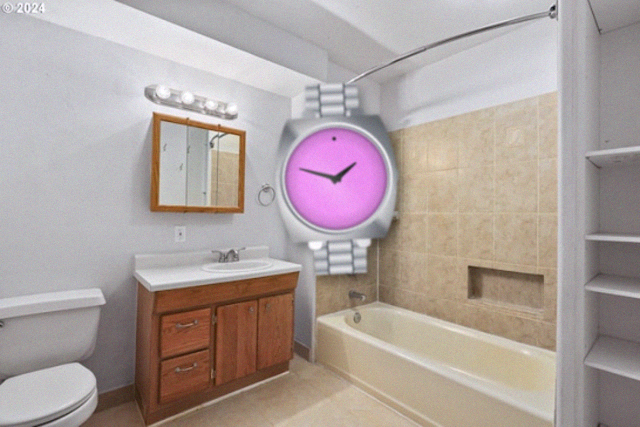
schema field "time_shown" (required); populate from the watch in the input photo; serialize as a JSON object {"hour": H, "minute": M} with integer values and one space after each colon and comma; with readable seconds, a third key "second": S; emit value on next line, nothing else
{"hour": 1, "minute": 48}
